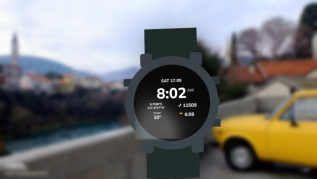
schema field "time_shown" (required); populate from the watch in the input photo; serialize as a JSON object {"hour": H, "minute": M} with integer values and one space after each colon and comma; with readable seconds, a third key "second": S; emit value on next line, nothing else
{"hour": 8, "minute": 2}
